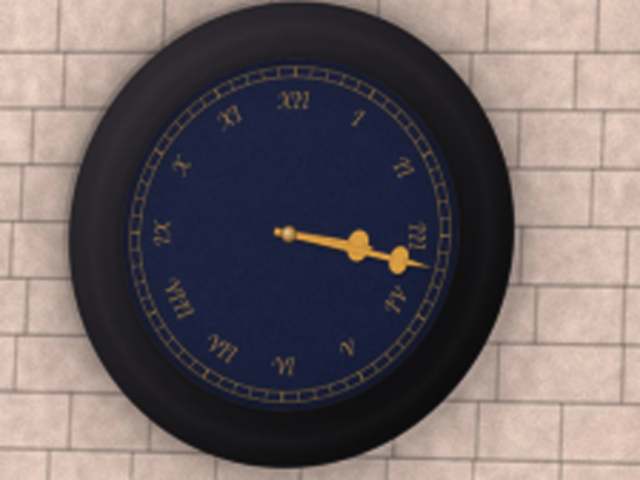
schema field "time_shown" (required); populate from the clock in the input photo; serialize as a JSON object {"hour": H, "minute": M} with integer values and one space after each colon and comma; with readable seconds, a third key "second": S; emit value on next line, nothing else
{"hour": 3, "minute": 17}
